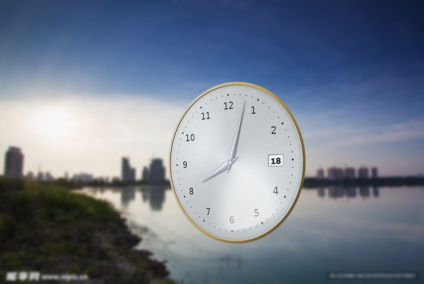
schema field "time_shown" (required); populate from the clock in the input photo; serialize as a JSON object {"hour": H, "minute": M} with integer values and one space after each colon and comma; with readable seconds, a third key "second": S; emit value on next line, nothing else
{"hour": 8, "minute": 3}
